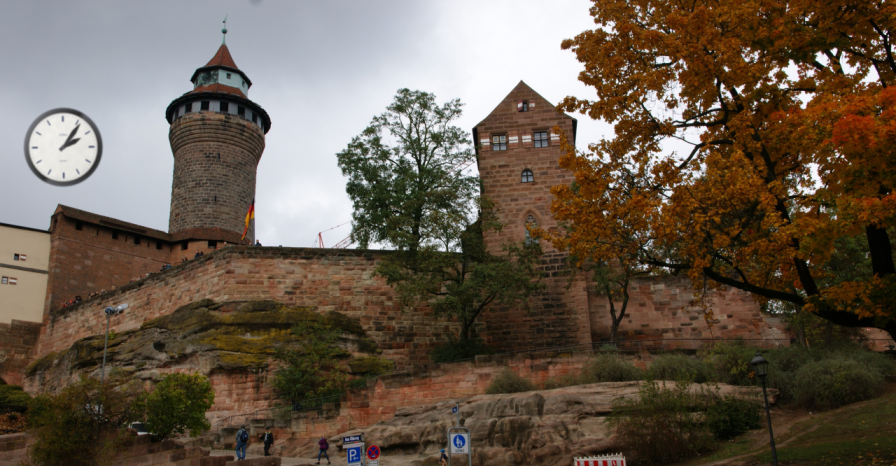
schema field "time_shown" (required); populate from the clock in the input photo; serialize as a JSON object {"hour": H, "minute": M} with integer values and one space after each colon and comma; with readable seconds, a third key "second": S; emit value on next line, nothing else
{"hour": 2, "minute": 6}
